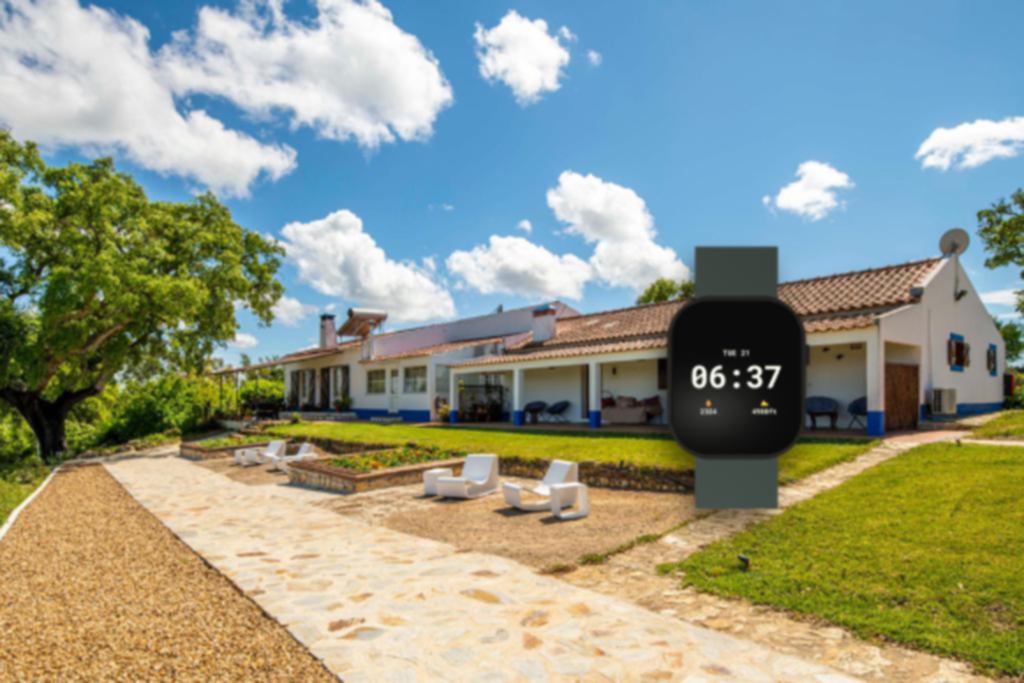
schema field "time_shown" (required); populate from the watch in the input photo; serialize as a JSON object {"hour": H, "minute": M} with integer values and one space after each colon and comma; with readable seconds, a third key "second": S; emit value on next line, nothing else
{"hour": 6, "minute": 37}
